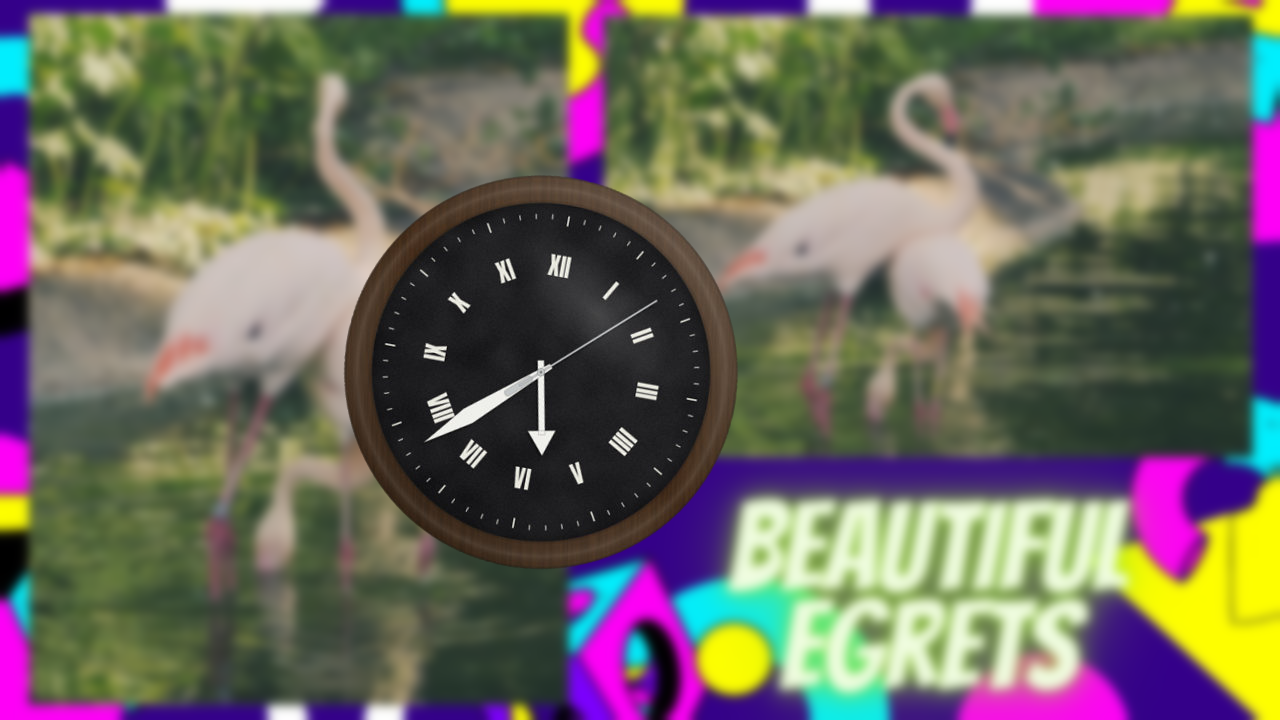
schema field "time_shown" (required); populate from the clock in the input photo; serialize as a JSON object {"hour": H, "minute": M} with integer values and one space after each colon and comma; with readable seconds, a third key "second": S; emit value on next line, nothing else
{"hour": 5, "minute": 38, "second": 8}
